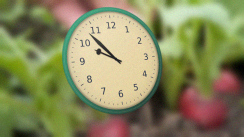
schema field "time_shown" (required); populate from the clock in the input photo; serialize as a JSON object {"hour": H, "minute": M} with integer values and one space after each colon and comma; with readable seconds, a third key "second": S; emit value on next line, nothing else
{"hour": 9, "minute": 53}
